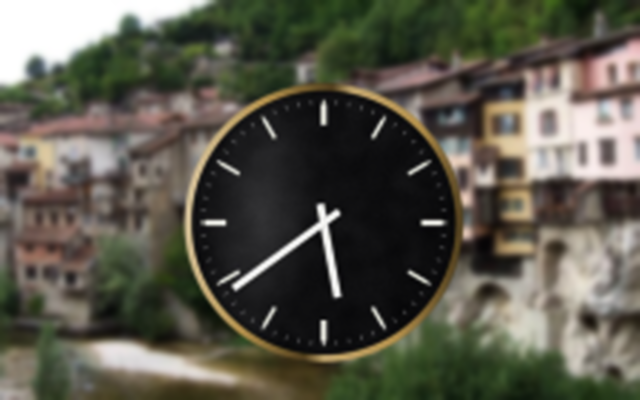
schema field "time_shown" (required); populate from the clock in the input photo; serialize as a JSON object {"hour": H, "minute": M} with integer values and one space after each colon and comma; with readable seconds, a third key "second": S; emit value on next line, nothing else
{"hour": 5, "minute": 39}
